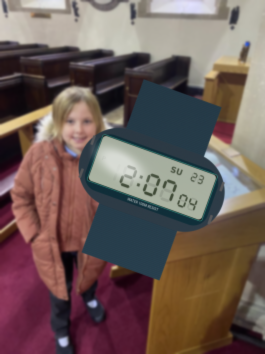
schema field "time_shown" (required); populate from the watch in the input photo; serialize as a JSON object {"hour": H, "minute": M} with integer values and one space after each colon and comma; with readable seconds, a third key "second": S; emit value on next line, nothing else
{"hour": 2, "minute": 7, "second": 4}
